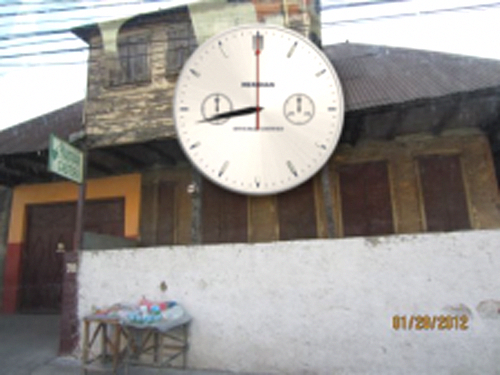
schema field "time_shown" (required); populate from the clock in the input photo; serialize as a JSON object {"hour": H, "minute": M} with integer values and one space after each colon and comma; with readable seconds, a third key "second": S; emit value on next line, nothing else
{"hour": 8, "minute": 43}
